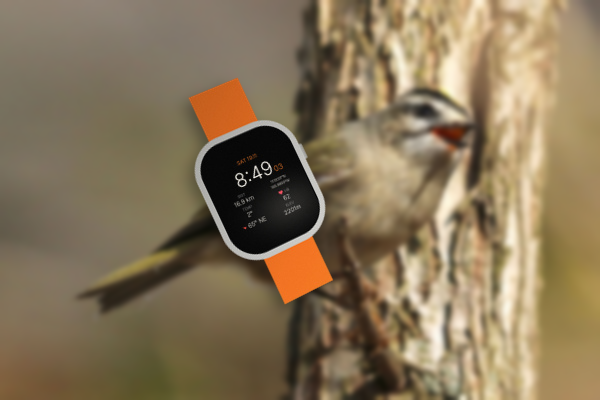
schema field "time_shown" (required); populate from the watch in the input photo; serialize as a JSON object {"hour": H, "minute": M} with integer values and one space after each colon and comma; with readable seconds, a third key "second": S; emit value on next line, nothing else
{"hour": 8, "minute": 49, "second": 3}
